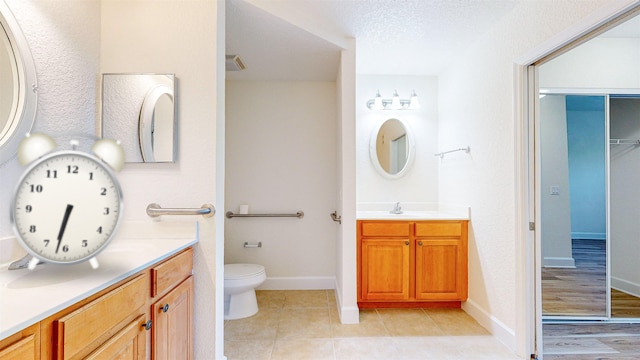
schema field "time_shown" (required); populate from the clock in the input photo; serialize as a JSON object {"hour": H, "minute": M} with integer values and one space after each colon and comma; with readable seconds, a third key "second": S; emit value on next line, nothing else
{"hour": 6, "minute": 32}
